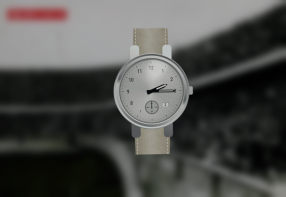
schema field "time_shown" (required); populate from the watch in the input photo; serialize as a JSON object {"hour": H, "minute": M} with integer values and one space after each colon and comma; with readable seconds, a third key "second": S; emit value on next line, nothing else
{"hour": 2, "minute": 15}
